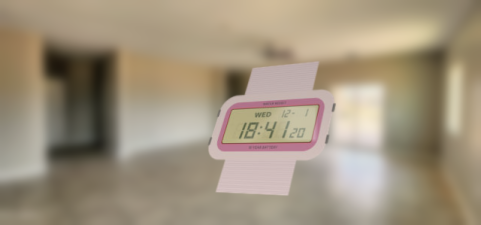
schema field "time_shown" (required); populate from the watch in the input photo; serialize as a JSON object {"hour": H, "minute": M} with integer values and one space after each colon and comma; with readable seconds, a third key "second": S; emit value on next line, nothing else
{"hour": 18, "minute": 41, "second": 20}
